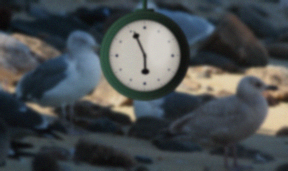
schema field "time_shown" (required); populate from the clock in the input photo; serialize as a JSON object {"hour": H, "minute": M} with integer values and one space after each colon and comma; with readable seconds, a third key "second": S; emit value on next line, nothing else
{"hour": 5, "minute": 56}
